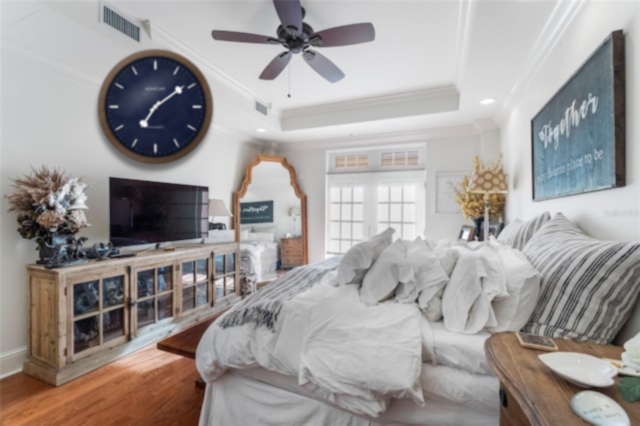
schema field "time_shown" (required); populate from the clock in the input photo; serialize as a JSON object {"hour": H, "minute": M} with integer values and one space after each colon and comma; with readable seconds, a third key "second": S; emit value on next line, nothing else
{"hour": 7, "minute": 9}
